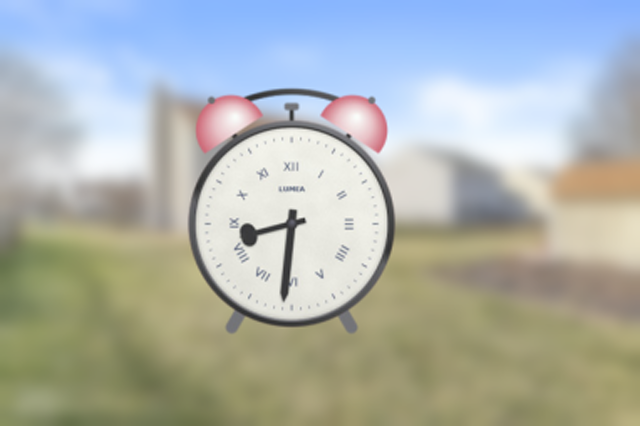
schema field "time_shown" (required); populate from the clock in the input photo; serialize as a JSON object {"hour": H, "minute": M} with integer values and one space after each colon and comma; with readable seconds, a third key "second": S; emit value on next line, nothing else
{"hour": 8, "minute": 31}
